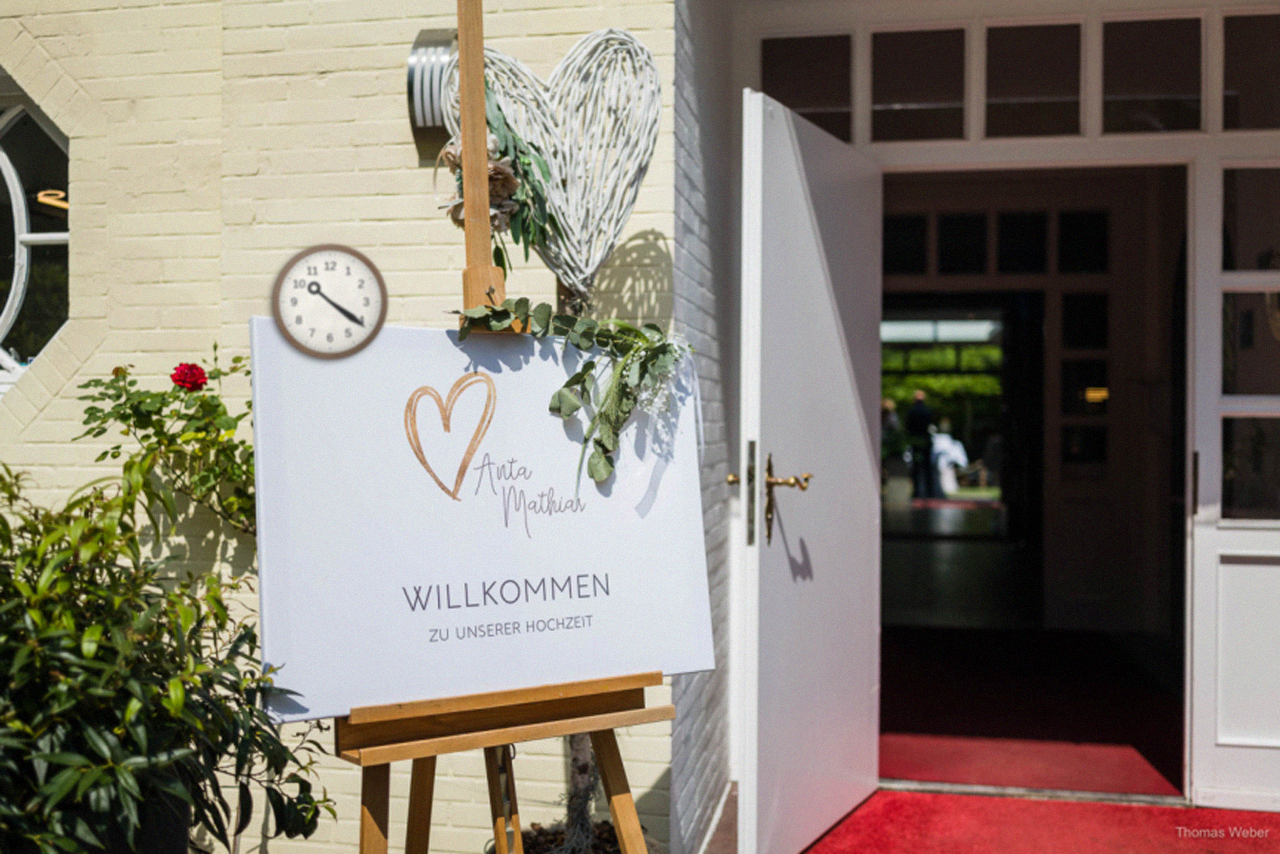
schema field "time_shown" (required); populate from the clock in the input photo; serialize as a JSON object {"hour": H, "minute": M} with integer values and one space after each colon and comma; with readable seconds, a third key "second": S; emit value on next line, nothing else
{"hour": 10, "minute": 21}
